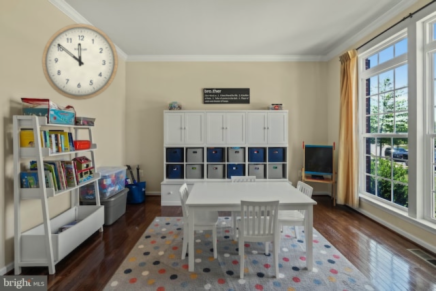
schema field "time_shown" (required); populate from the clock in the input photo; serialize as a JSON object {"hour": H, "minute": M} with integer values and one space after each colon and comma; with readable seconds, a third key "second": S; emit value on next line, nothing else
{"hour": 11, "minute": 51}
